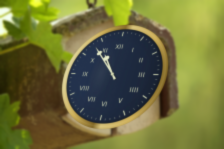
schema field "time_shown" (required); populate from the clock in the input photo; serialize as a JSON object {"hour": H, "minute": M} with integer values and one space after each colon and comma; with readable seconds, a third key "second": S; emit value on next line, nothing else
{"hour": 10, "minute": 53}
